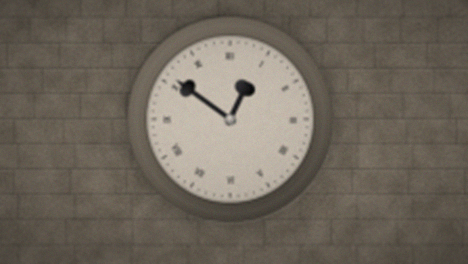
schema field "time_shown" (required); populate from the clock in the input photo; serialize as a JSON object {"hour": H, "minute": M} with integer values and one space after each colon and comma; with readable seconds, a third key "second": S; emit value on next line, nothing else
{"hour": 12, "minute": 51}
